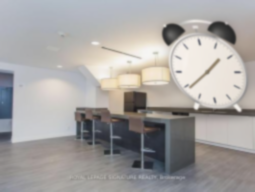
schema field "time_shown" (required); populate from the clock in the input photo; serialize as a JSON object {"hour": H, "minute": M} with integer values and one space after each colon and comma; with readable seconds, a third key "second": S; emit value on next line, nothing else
{"hour": 1, "minute": 39}
